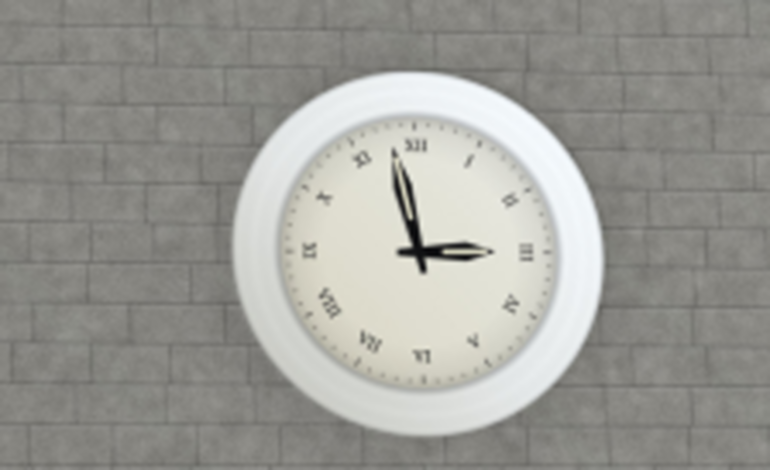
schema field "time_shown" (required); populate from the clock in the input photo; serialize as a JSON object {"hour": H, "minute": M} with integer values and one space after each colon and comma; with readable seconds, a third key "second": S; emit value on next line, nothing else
{"hour": 2, "minute": 58}
